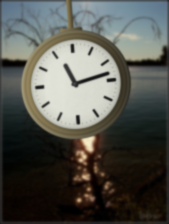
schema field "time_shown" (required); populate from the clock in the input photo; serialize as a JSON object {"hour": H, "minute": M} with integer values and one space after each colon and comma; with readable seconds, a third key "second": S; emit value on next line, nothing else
{"hour": 11, "minute": 13}
